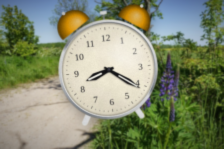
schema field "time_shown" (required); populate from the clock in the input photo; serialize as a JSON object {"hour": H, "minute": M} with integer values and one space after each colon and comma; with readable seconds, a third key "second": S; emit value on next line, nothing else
{"hour": 8, "minute": 21}
